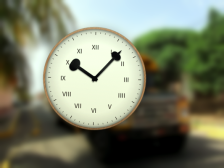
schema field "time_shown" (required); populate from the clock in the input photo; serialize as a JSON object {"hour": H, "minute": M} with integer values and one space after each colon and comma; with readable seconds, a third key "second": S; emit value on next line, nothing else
{"hour": 10, "minute": 7}
